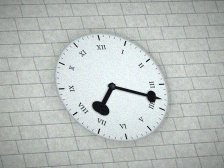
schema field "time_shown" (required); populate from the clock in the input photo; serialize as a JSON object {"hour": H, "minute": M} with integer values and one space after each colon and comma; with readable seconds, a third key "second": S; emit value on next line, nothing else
{"hour": 7, "minute": 18}
